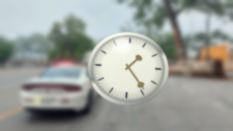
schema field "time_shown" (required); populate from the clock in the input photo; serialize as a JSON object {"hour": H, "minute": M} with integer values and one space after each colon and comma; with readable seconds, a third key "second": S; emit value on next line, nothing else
{"hour": 1, "minute": 24}
